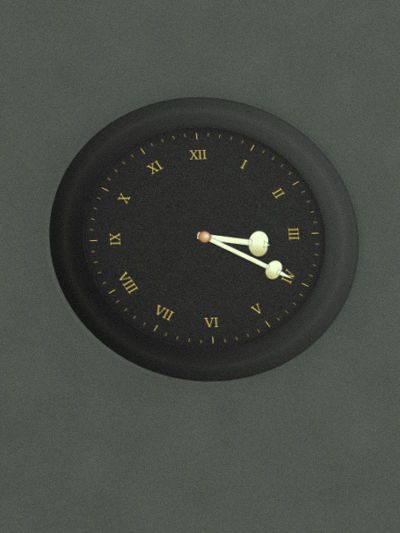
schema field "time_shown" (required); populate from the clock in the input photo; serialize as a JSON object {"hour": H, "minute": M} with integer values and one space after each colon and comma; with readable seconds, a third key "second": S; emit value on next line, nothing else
{"hour": 3, "minute": 20}
